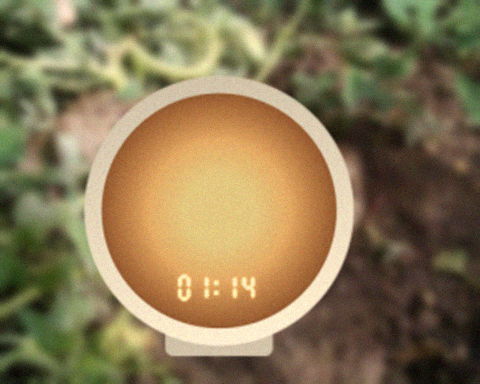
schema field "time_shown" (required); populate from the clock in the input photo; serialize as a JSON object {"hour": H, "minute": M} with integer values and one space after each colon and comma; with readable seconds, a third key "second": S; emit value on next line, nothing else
{"hour": 1, "minute": 14}
